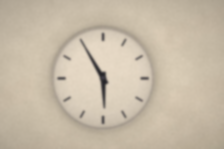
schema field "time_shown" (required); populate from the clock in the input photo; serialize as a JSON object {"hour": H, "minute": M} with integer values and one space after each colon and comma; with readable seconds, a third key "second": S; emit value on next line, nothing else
{"hour": 5, "minute": 55}
